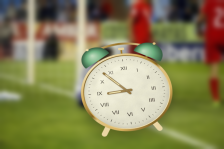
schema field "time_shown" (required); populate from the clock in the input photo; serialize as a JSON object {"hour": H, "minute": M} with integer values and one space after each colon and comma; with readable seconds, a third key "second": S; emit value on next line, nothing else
{"hour": 8, "minute": 53}
